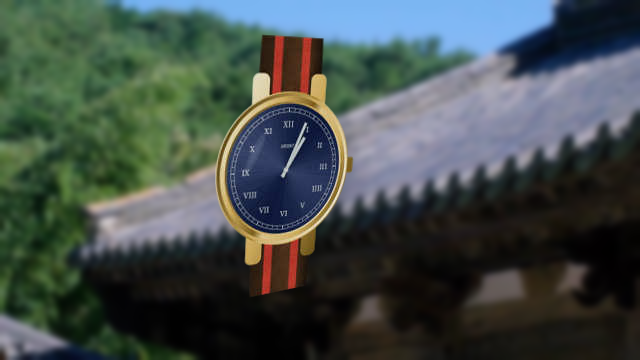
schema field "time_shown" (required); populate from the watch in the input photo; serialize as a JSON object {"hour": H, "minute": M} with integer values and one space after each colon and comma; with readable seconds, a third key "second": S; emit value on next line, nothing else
{"hour": 1, "minute": 4}
